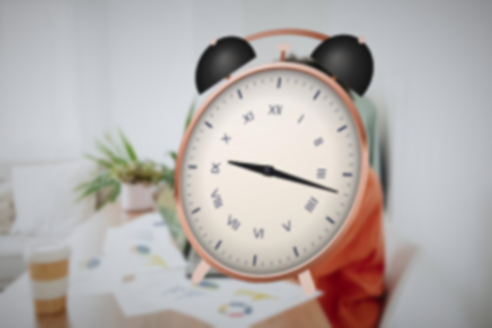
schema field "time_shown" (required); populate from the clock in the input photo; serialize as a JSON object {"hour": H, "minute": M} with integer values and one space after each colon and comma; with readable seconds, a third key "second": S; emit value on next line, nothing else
{"hour": 9, "minute": 17}
